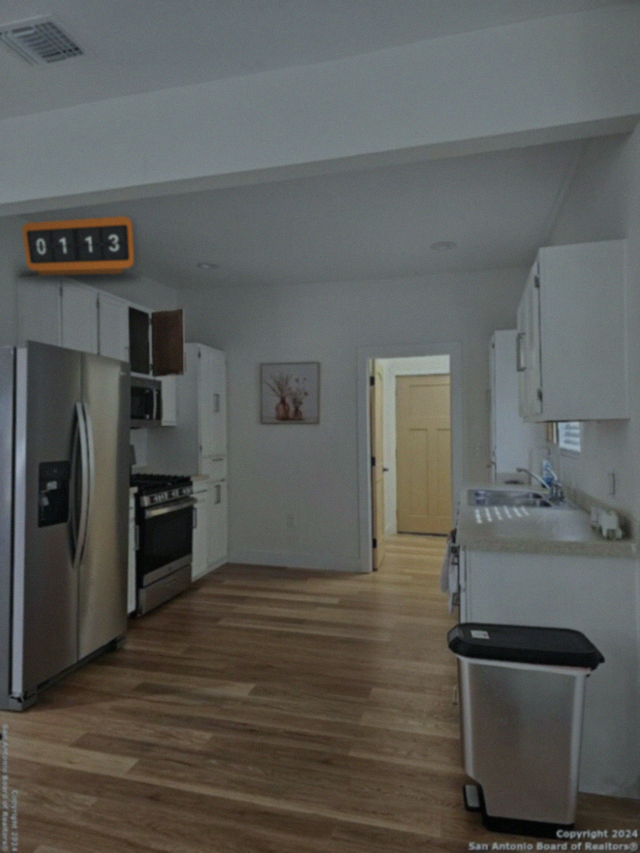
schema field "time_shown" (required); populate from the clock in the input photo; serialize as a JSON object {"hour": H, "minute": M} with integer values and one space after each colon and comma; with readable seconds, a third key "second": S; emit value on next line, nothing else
{"hour": 1, "minute": 13}
